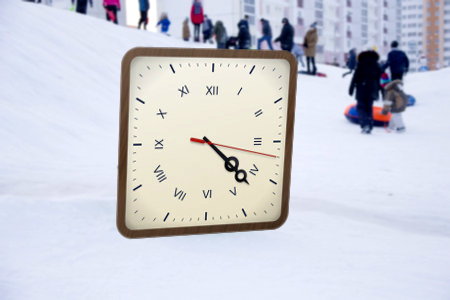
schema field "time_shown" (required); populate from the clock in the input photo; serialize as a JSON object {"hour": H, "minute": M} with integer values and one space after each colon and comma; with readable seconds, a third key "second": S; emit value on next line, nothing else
{"hour": 4, "minute": 22, "second": 17}
